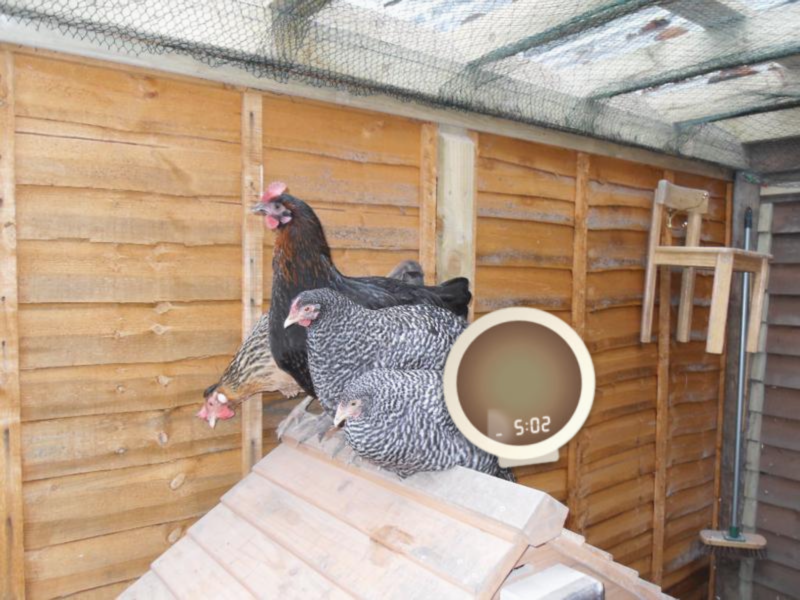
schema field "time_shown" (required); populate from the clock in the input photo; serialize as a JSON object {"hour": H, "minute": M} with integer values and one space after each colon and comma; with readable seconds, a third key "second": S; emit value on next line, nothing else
{"hour": 5, "minute": 2}
